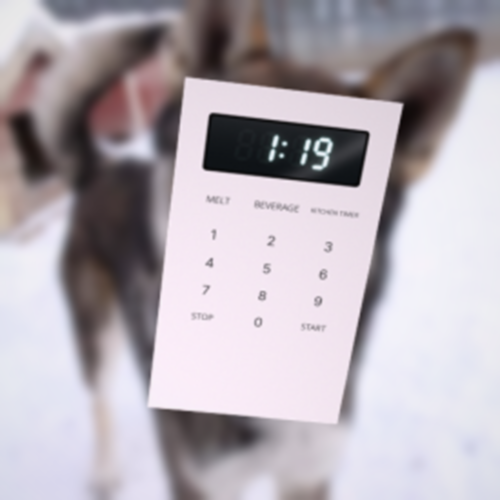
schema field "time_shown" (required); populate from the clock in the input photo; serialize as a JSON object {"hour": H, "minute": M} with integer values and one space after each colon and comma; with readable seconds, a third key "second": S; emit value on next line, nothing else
{"hour": 1, "minute": 19}
